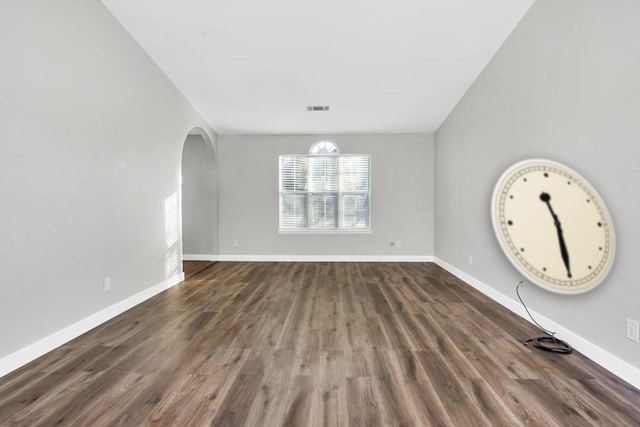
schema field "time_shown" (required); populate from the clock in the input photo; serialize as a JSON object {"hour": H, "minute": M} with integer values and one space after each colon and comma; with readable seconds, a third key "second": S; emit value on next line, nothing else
{"hour": 11, "minute": 30}
